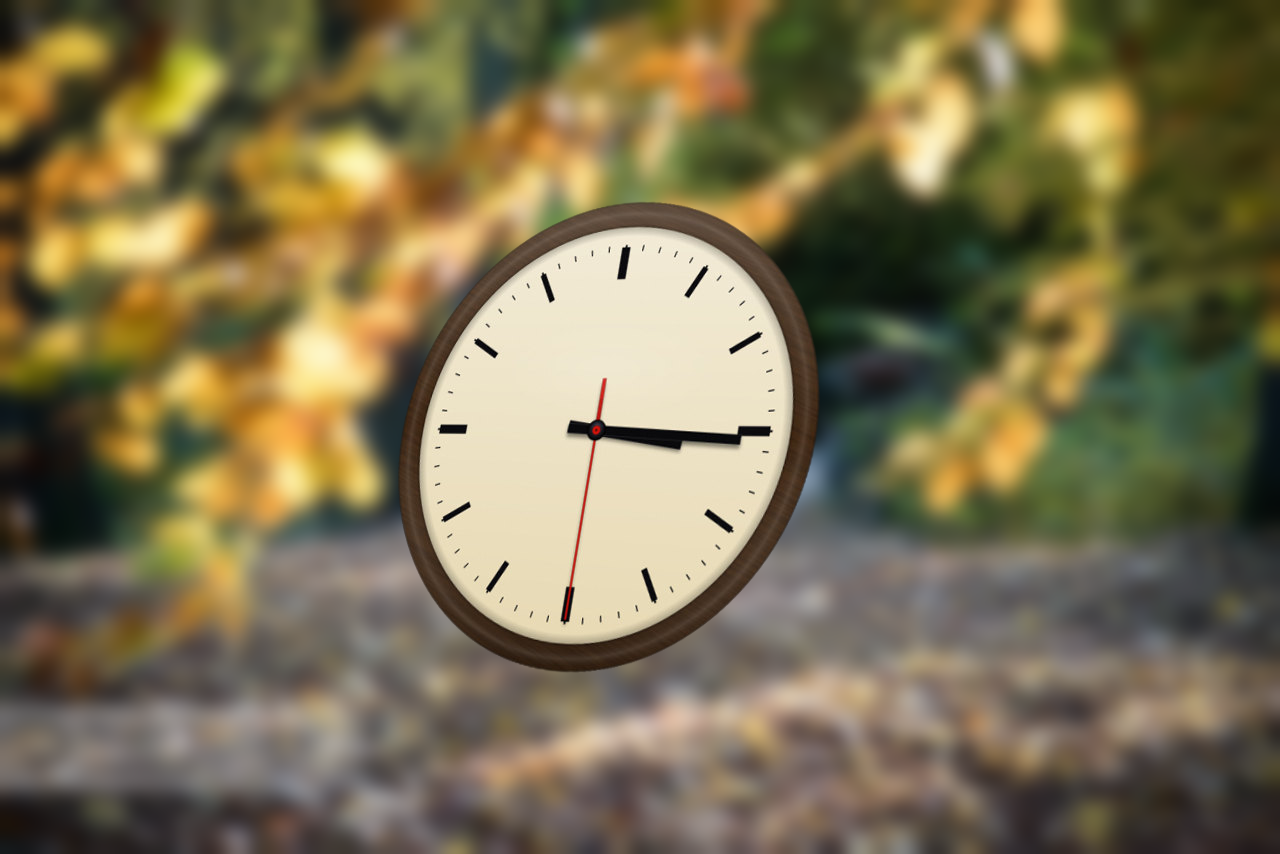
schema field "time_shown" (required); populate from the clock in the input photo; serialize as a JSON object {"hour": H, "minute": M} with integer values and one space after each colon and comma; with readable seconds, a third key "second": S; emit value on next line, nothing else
{"hour": 3, "minute": 15, "second": 30}
